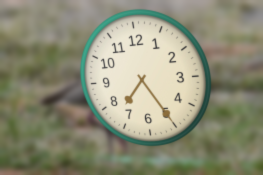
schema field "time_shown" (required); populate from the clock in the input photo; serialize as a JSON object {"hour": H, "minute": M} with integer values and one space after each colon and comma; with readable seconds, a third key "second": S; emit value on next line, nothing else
{"hour": 7, "minute": 25}
